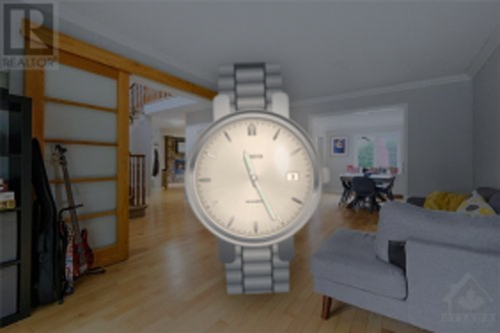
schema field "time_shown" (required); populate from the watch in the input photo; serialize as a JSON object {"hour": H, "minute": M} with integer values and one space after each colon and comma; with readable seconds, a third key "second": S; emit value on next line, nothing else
{"hour": 11, "minute": 26}
